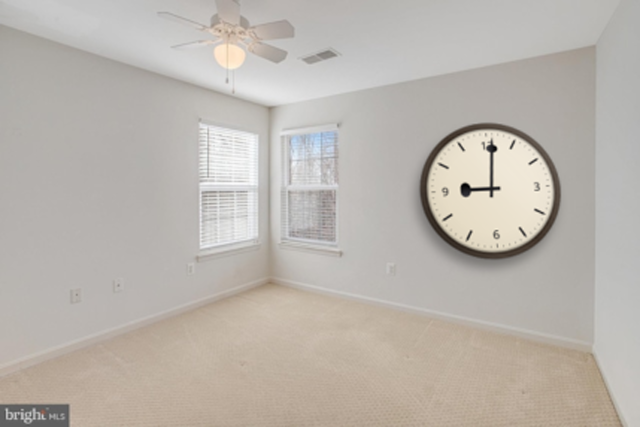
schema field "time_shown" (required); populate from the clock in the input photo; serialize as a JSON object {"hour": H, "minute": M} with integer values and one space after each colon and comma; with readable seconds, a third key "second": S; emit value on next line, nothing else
{"hour": 9, "minute": 1}
